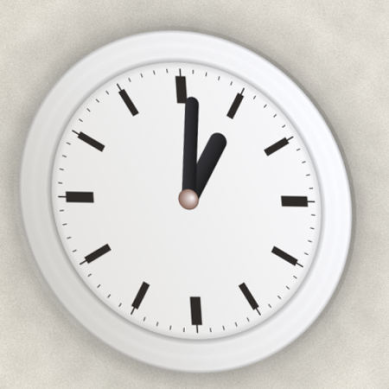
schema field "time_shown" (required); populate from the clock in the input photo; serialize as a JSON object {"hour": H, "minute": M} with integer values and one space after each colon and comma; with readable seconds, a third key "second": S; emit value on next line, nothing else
{"hour": 1, "minute": 1}
